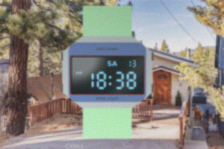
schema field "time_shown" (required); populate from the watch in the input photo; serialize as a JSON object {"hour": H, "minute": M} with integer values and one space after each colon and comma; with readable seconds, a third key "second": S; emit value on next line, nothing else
{"hour": 18, "minute": 38}
